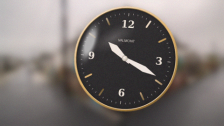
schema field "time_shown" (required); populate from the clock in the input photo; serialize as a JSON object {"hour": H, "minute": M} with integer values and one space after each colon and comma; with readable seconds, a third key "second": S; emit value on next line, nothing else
{"hour": 10, "minute": 19}
